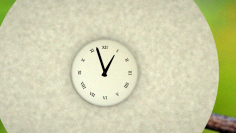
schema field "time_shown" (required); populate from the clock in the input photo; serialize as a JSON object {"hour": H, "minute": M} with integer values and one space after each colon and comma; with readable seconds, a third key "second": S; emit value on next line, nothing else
{"hour": 12, "minute": 57}
